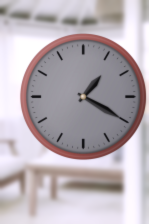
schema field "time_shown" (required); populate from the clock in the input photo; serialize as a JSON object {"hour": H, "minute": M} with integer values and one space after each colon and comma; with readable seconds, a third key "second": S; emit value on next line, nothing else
{"hour": 1, "minute": 20}
